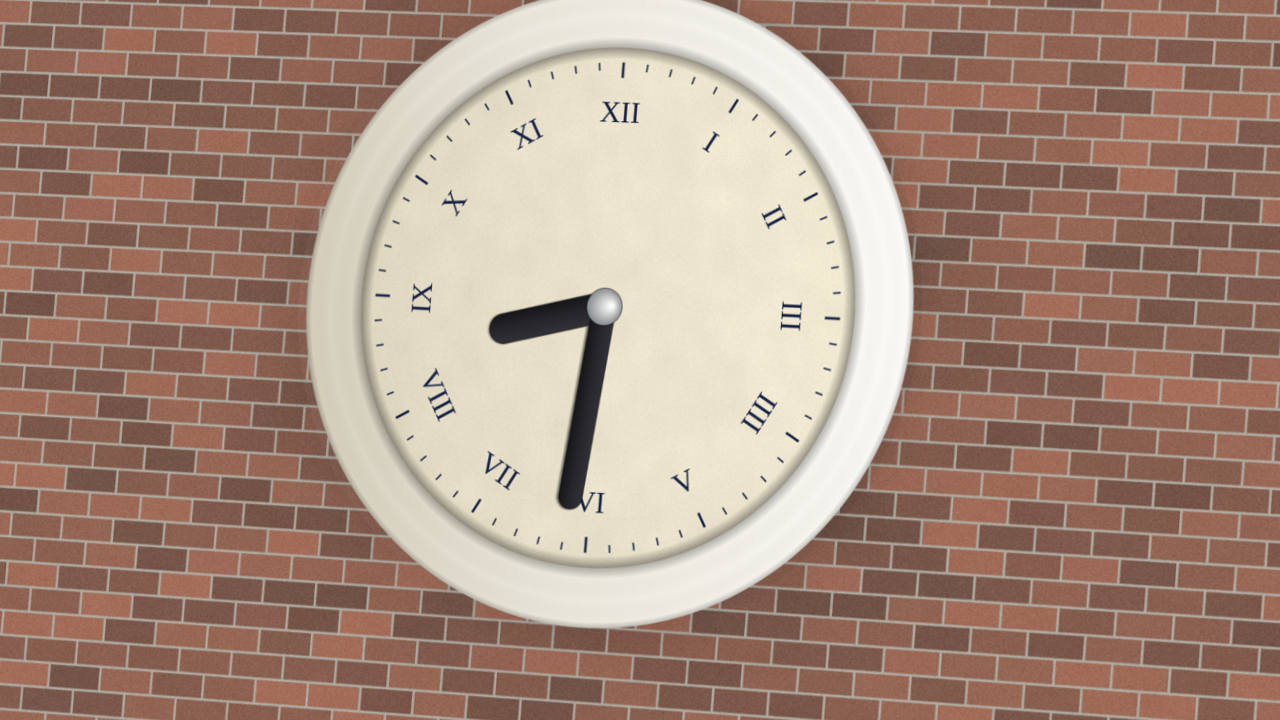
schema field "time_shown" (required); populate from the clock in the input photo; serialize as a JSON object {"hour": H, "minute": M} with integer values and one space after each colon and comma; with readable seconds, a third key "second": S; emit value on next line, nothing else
{"hour": 8, "minute": 31}
